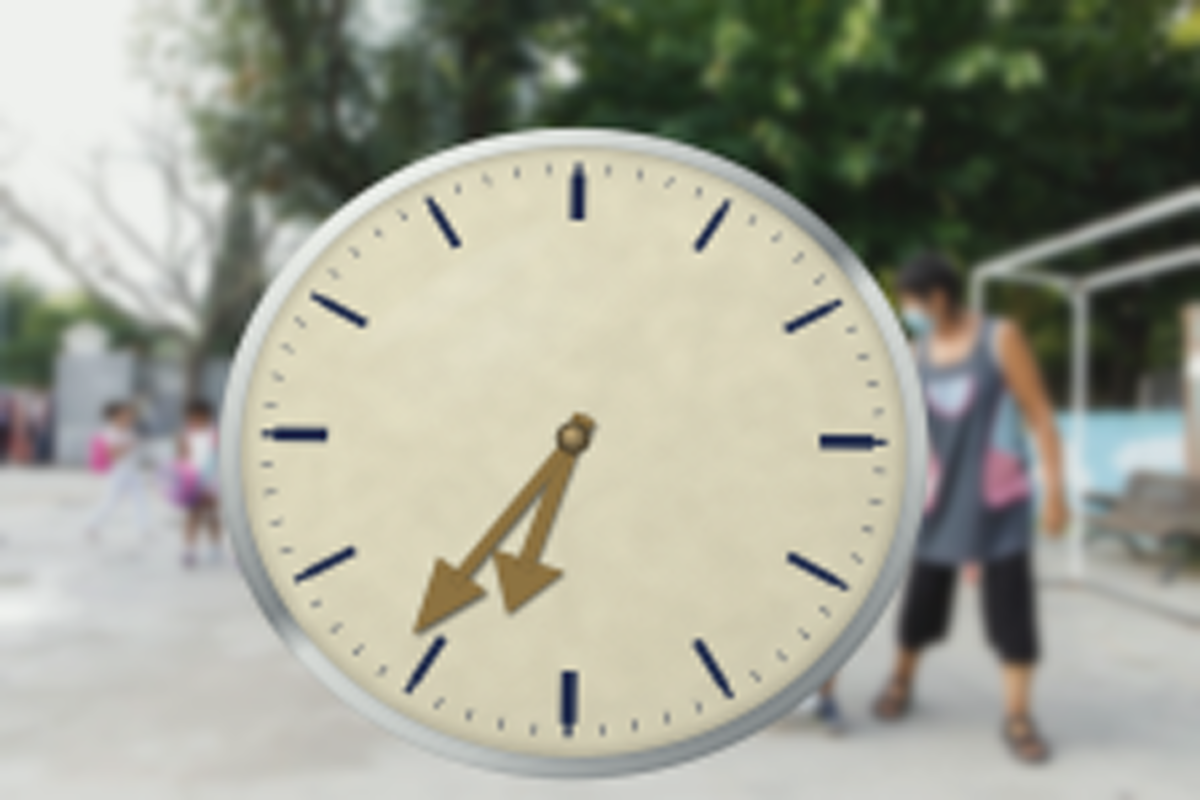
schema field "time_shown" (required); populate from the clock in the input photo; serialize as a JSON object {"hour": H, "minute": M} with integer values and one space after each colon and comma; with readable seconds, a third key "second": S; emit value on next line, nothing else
{"hour": 6, "minute": 36}
